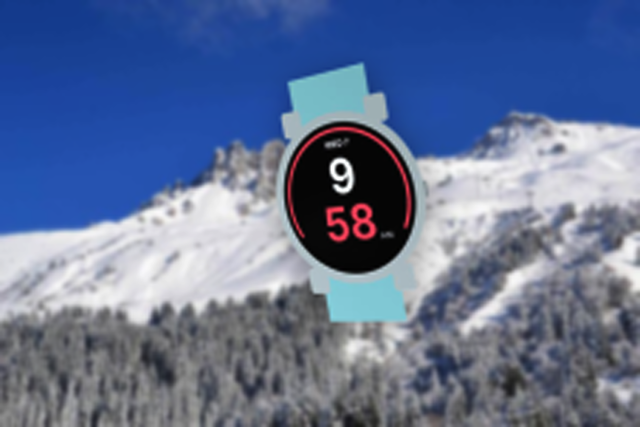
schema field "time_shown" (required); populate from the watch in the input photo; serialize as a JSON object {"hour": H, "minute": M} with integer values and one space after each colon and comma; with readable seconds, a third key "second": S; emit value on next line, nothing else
{"hour": 9, "minute": 58}
